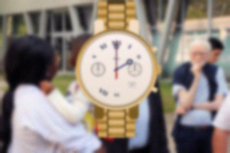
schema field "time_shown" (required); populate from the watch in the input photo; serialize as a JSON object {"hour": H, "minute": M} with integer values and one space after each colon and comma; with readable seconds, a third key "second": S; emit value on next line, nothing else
{"hour": 2, "minute": 0}
